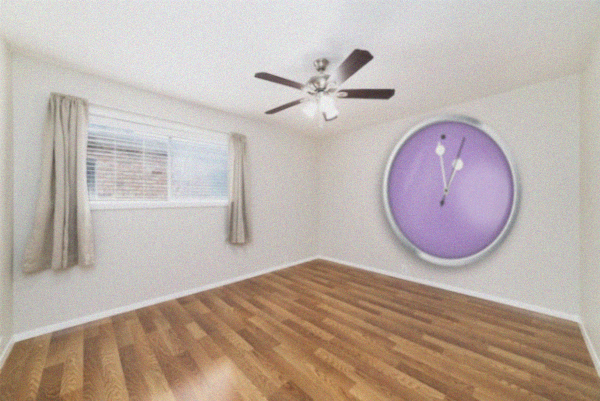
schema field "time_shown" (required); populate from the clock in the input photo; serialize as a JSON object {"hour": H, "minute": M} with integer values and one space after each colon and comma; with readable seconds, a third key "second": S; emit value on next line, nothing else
{"hour": 12, "minute": 59, "second": 4}
